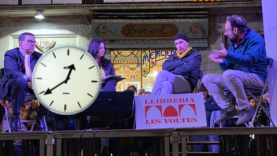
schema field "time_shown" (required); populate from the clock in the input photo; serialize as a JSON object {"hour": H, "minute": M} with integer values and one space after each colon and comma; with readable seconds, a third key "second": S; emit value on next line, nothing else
{"hour": 12, "minute": 39}
